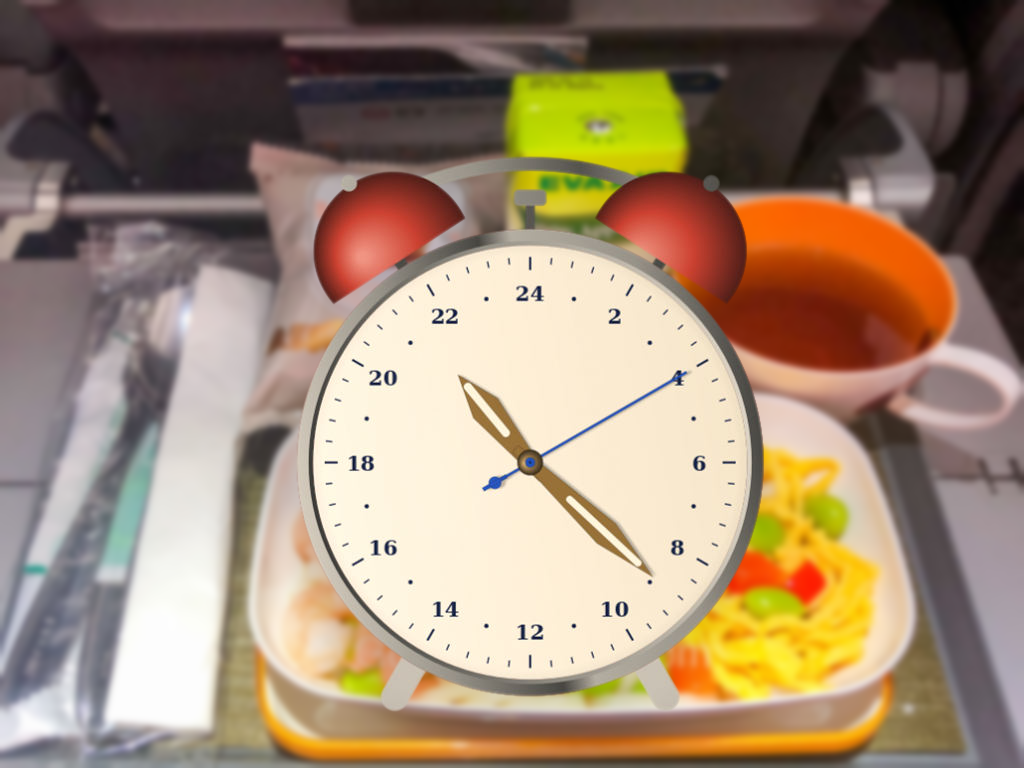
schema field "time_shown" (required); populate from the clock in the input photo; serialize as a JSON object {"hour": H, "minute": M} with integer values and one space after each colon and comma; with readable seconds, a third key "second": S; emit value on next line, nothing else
{"hour": 21, "minute": 22, "second": 10}
